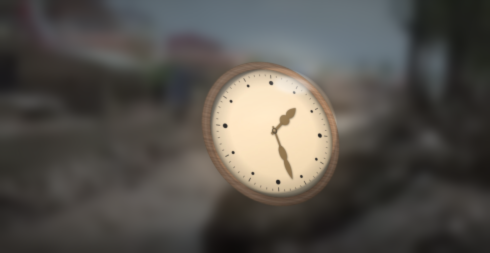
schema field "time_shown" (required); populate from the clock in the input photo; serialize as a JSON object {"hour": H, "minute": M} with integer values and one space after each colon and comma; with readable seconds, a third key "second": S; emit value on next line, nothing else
{"hour": 1, "minute": 27}
